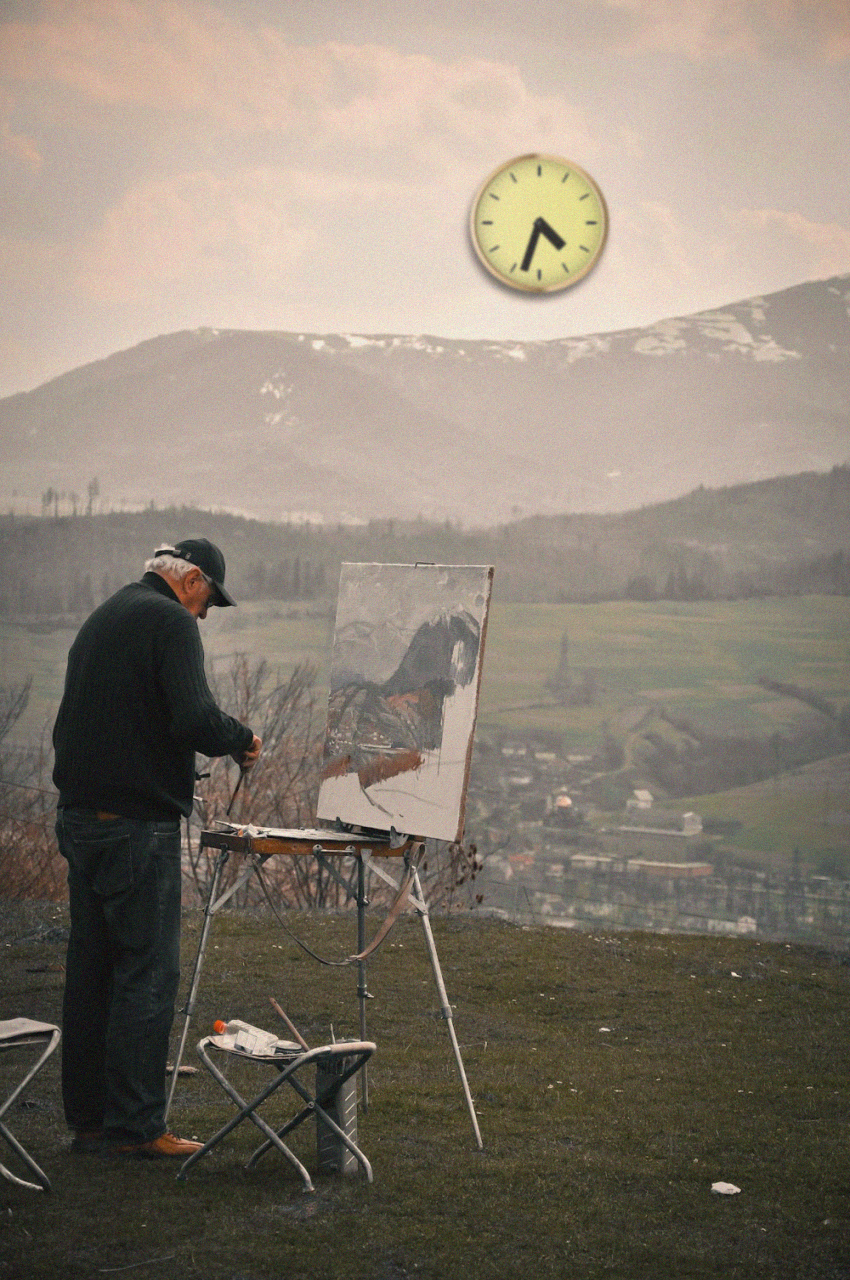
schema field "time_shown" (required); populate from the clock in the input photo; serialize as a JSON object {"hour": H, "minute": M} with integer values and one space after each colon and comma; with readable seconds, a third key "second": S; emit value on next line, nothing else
{"hour": 4, "minute": 33}
